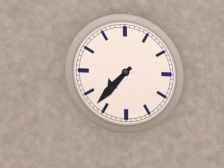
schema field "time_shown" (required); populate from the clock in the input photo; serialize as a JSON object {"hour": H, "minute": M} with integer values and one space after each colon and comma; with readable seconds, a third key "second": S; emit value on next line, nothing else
{"hour": 7, "minute": 37}
